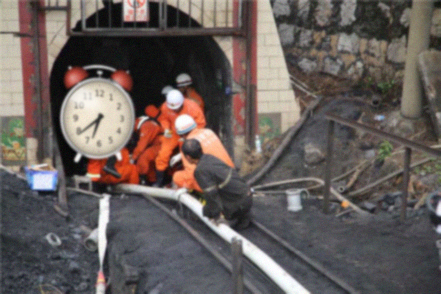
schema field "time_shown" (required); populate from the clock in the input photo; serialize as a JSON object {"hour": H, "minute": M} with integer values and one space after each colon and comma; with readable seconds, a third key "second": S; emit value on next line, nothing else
{"hour": 6, "minute": 39}
